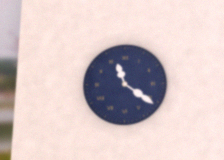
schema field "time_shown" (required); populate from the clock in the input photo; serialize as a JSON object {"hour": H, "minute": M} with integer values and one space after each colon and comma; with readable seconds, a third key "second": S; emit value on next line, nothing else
{"hour": 11, "minute": 21}
